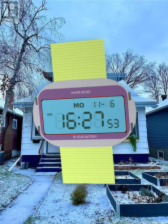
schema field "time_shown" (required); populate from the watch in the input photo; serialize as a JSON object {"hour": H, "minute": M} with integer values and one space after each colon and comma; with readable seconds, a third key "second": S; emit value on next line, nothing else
{"hour": 16, "minute": 27}
